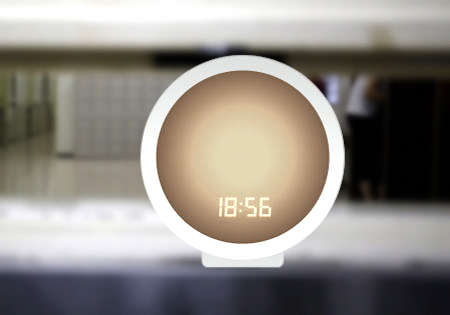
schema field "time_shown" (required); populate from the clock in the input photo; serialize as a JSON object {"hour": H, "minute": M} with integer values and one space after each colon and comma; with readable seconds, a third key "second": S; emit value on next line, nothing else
{"hour": 18, "minute": 56}
